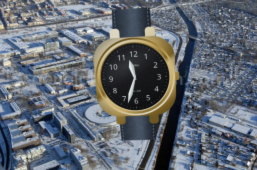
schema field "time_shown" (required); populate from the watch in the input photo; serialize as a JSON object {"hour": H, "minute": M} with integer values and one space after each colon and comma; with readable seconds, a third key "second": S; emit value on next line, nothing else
{"hour": 11, "minute": 33}
